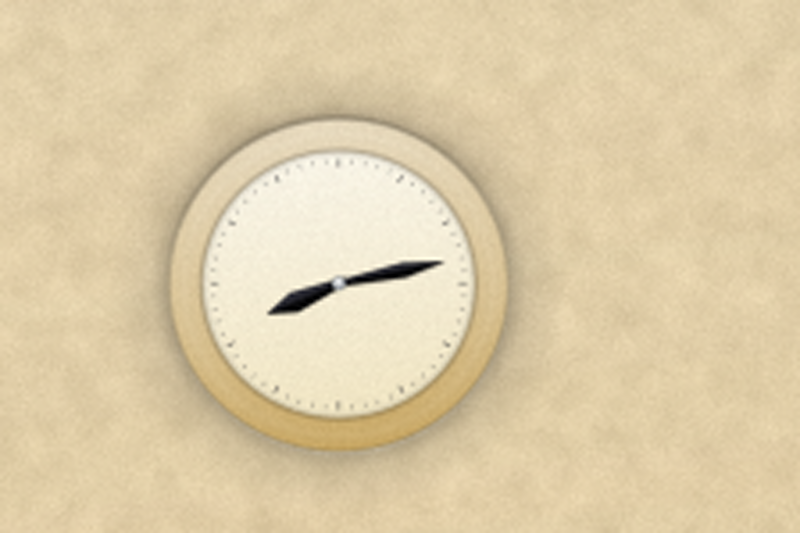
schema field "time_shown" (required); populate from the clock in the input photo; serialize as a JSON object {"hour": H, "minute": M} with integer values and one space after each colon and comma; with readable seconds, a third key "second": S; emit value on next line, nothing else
{"hour": 8, "minute": 13}
